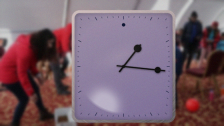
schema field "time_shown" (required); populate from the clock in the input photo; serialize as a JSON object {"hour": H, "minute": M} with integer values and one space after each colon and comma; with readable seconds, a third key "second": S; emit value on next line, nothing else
{"hour": 1, "minute": 16}
